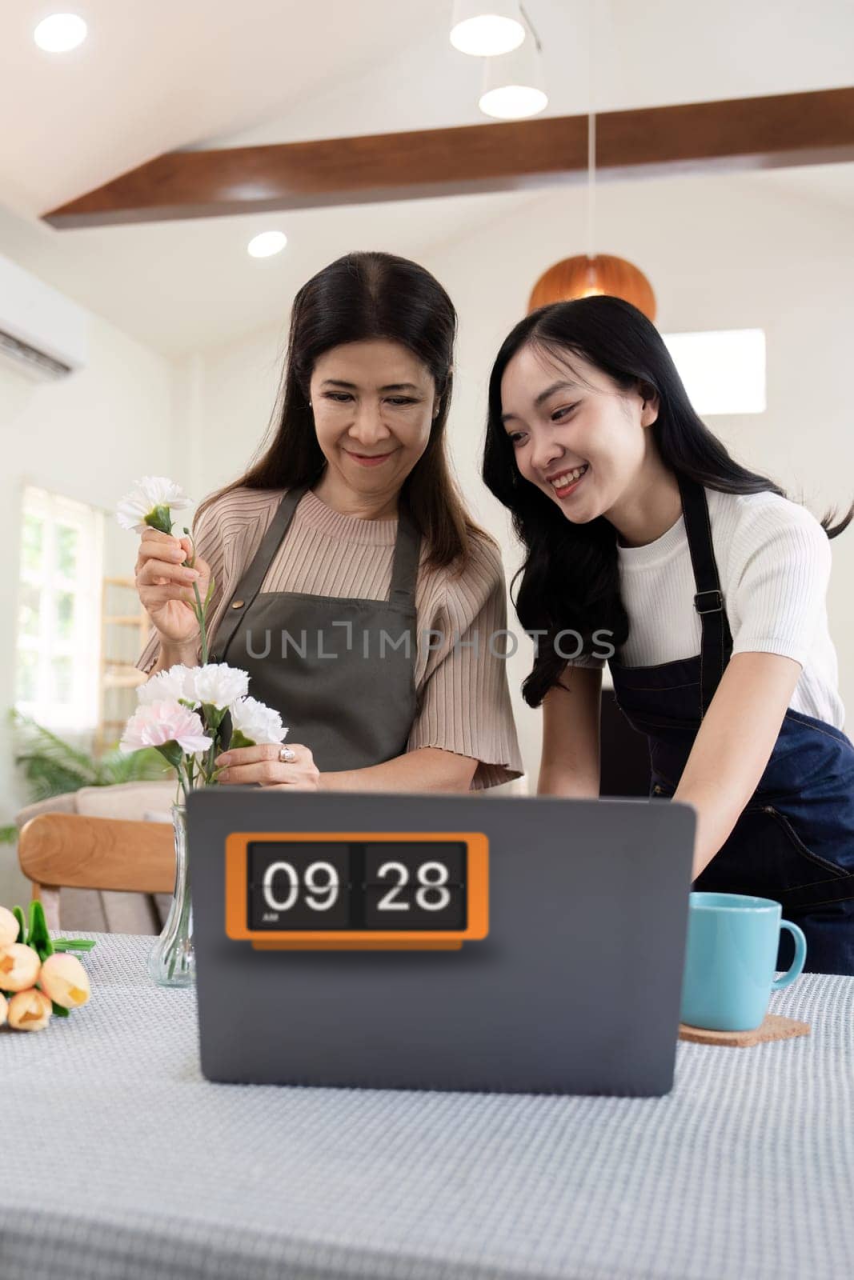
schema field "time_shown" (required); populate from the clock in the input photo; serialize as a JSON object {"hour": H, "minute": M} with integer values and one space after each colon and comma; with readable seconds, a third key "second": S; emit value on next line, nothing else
{"hour": 9, "minute": 28}
